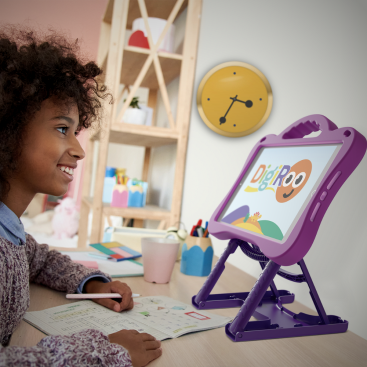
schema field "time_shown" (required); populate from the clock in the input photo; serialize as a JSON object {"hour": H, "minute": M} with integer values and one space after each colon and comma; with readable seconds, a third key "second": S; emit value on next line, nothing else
{"hour": 3, "minute": 35}
